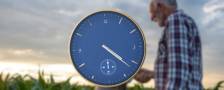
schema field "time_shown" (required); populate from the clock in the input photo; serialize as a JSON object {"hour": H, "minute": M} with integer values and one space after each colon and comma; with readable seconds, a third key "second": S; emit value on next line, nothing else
{"hour": 4, "minute": 22}
